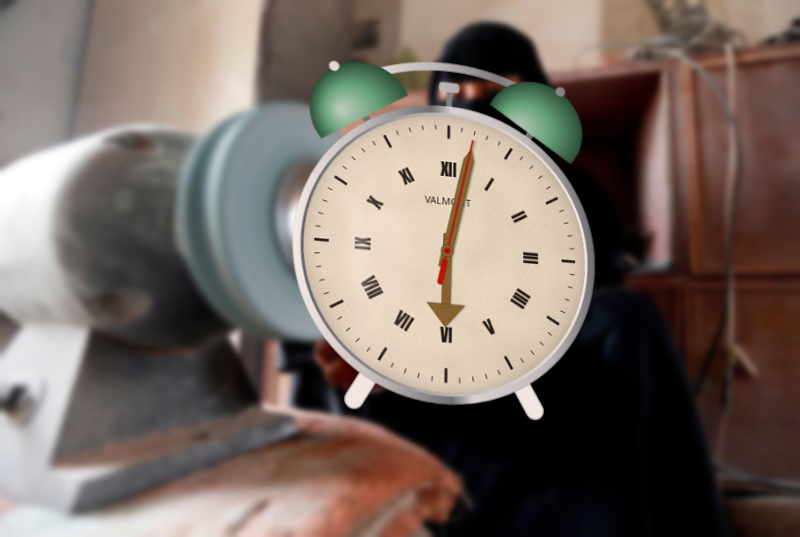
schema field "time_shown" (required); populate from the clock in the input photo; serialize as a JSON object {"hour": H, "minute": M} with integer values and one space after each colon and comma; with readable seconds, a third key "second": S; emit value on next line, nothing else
{"hour": 6, "minute": 2, "second": 2}
